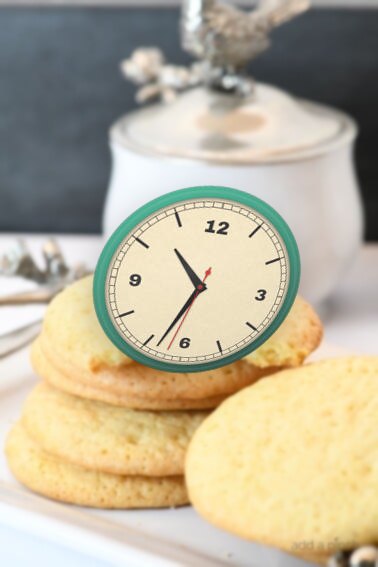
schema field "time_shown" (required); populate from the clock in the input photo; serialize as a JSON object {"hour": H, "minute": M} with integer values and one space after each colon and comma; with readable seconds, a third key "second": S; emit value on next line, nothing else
{"hour": 10, "minute": 33, "second": 32}
